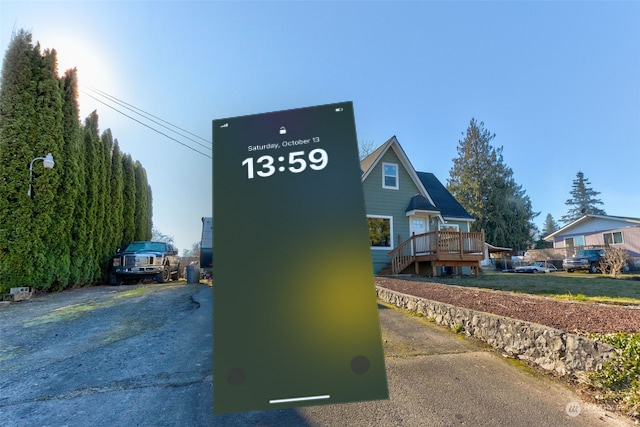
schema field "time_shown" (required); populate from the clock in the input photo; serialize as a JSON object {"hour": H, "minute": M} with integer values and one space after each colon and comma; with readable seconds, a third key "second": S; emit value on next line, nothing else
{"hour": 13, "minute": 59}
